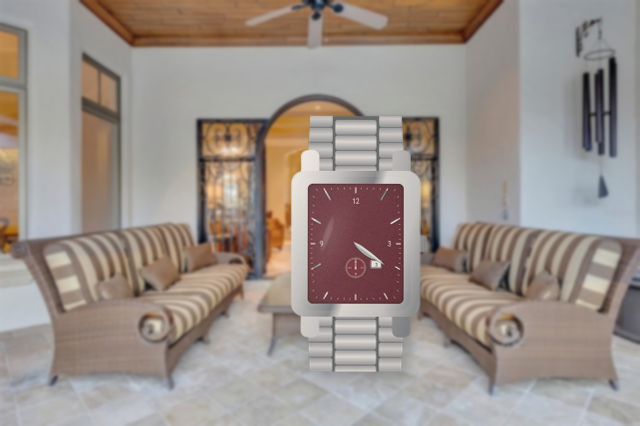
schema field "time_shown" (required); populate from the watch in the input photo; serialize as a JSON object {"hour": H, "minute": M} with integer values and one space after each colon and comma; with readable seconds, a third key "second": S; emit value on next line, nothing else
{"hour": 4, "minute": 21}
